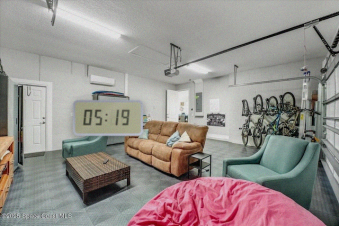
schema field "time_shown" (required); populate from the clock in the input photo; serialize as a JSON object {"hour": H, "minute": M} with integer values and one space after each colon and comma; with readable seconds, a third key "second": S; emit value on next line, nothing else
{"hour": 5, "minute": 19}
